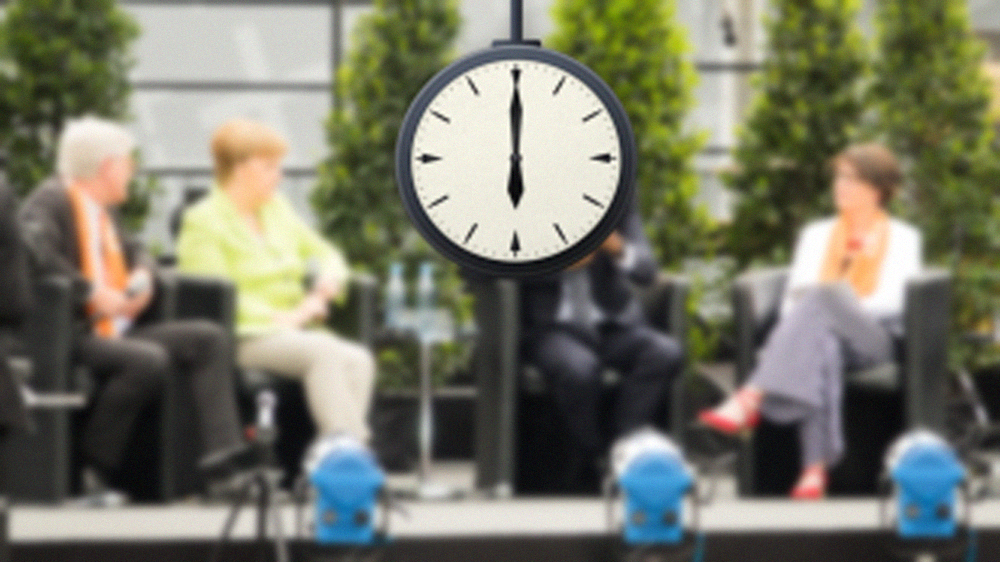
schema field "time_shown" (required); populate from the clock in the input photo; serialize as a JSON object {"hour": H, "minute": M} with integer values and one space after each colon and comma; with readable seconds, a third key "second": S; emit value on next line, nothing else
{"hour": 6, "minute": 0}
